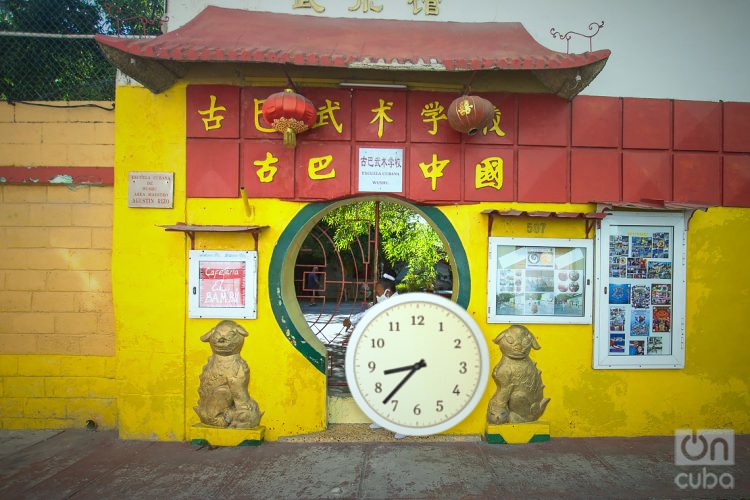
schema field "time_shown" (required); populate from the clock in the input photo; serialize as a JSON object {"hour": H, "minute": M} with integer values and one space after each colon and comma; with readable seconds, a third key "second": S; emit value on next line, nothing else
{"hour": 8, "minute": 37}
